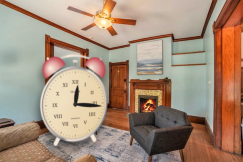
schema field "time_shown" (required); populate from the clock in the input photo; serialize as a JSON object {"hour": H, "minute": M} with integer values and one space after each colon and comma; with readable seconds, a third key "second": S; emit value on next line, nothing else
{"hour": 12, "minute": 16}
